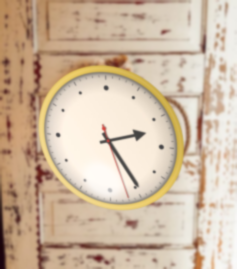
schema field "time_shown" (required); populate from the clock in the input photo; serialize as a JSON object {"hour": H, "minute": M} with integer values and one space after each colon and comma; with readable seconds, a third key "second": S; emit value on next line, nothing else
{"hour": 2, "minute": 24, "second": 27}
